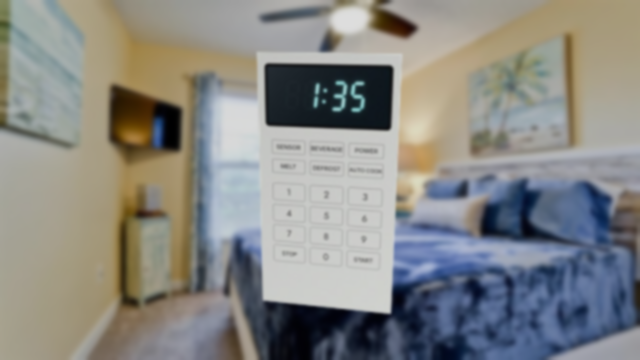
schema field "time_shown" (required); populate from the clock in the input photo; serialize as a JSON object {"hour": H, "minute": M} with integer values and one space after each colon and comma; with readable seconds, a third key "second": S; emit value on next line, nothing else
{"hour": 1, "minute": 35}
